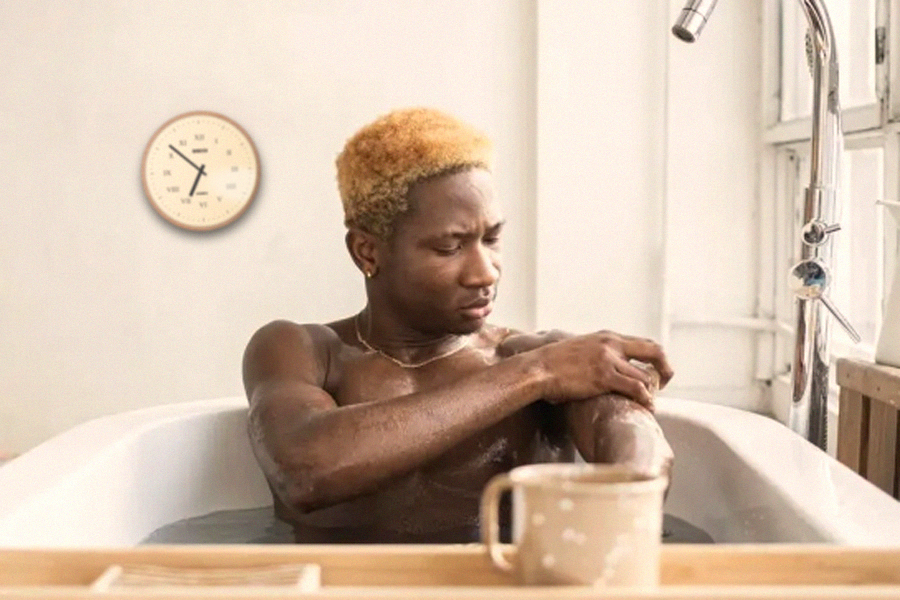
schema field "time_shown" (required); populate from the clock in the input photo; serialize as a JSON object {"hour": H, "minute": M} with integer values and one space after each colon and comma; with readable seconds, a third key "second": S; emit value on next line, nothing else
{"hour": 6, "minute": 52}
